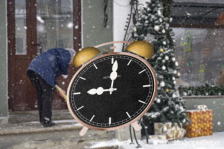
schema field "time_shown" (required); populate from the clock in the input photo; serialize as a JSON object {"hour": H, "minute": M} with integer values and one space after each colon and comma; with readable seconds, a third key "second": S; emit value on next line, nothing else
{"hour": 9, "minute": 1}
